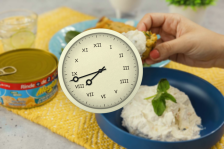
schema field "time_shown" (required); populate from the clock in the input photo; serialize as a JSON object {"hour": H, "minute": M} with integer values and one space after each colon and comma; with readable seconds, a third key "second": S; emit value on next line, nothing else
{"hour": 7, "minute": 43}
